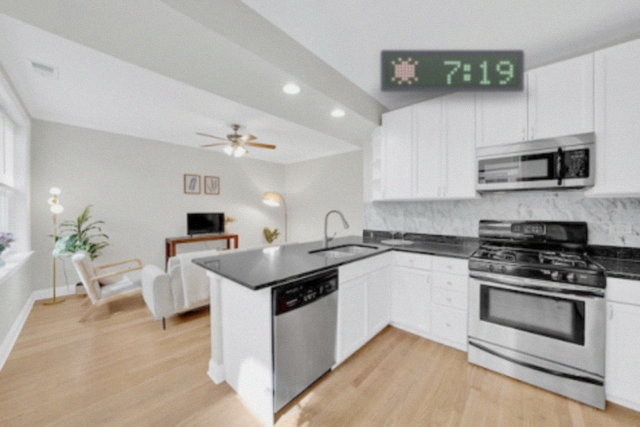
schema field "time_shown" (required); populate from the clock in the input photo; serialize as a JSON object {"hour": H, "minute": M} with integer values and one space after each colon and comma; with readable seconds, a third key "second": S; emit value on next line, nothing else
{"hour": 7, "minute": 19}
